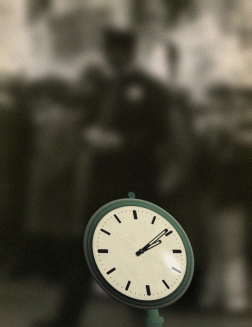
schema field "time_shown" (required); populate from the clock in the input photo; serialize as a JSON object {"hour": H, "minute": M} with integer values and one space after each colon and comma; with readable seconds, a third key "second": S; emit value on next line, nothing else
{"hour": 2, "minute": 9}
